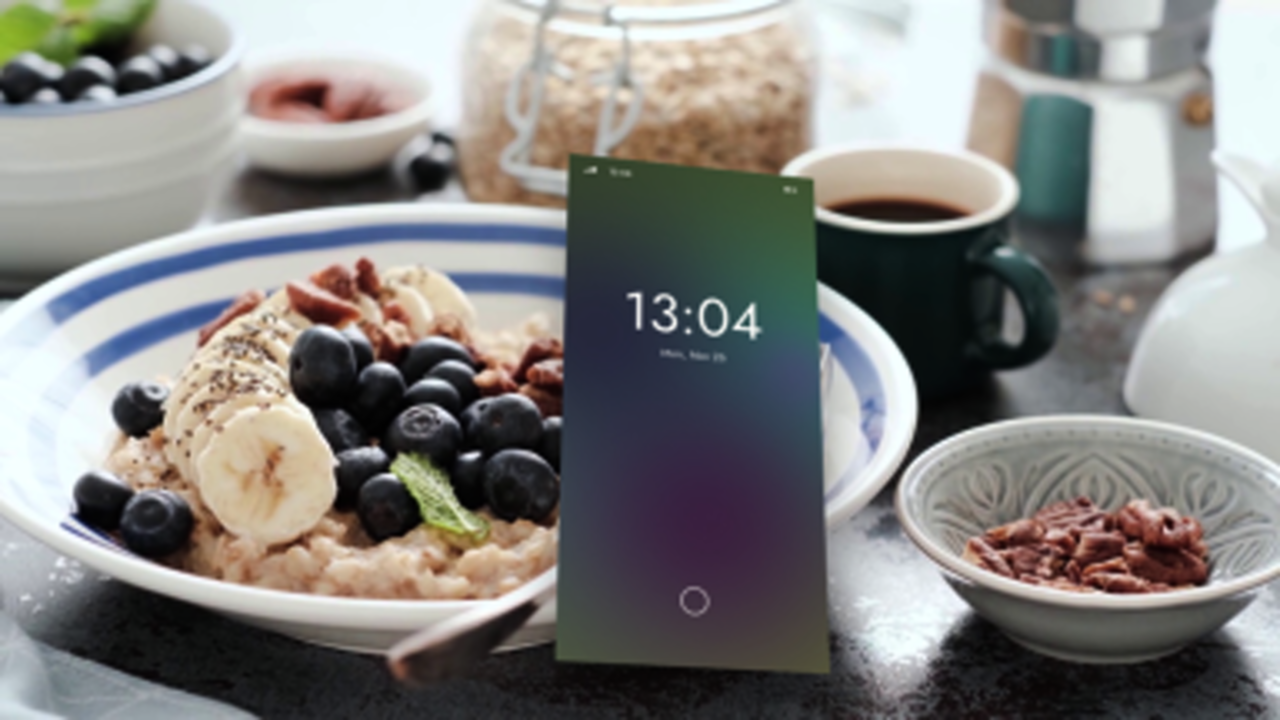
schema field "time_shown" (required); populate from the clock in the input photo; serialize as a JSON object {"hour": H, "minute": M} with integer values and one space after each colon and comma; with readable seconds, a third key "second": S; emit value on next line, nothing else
{"hour": 13, "minute": 4}
